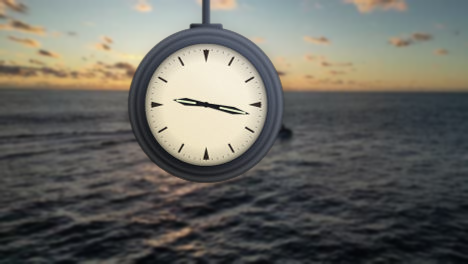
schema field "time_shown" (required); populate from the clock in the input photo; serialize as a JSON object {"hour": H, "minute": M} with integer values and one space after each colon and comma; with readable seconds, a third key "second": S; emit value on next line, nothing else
{"hour": 9, "minute": 17}
